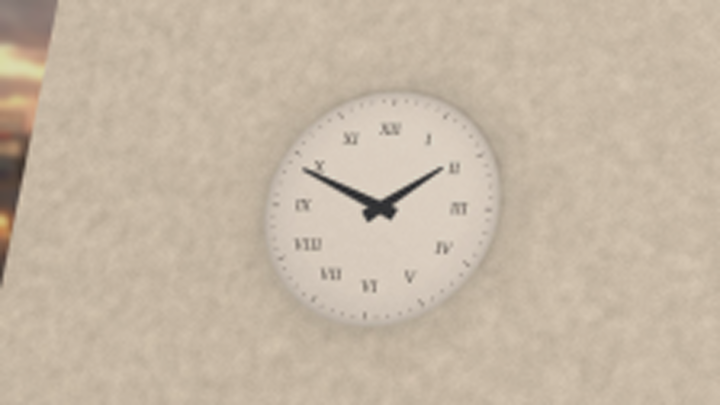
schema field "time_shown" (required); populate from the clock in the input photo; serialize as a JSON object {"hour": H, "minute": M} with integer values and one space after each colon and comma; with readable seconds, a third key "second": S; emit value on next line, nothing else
{"hour": 1, "minute": 49}
